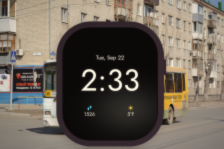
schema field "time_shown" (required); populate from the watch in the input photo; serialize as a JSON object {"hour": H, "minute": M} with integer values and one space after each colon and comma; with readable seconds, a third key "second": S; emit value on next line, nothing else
{"hour": 2, "minute": 33}
